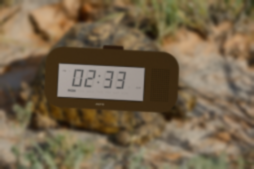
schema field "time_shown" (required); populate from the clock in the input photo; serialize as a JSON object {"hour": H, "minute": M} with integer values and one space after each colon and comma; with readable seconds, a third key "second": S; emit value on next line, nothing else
{"hour": 2, "minute": 33}
